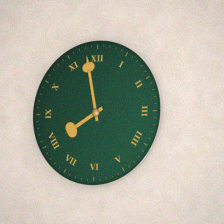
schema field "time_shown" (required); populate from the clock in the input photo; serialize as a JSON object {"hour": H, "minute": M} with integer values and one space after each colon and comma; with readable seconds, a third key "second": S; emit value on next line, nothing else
{"hour": 7, "minute": 58}
